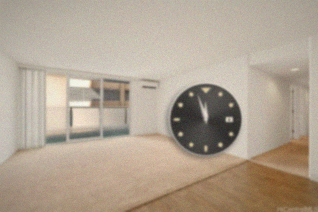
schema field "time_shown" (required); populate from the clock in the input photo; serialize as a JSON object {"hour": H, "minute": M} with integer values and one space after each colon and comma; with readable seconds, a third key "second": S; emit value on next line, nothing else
{"hour": 11, "minute": 57}
